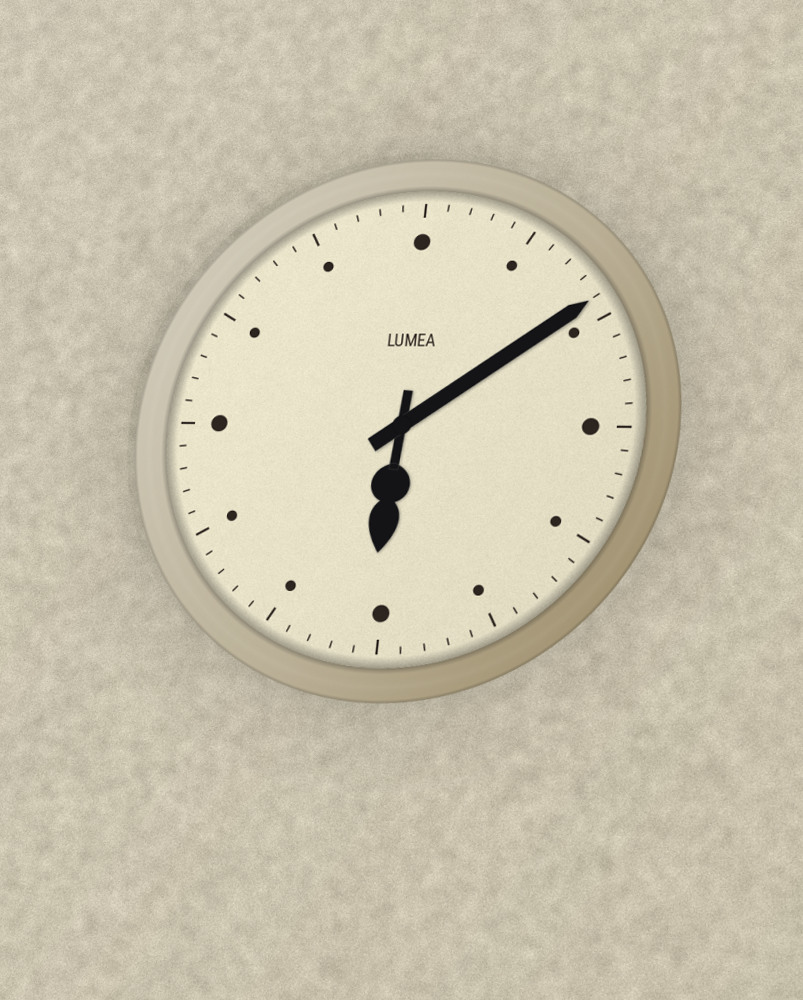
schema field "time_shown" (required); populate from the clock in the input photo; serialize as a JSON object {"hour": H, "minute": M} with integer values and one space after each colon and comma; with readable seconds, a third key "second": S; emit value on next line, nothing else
{"hour": 6, "minute": 9}
